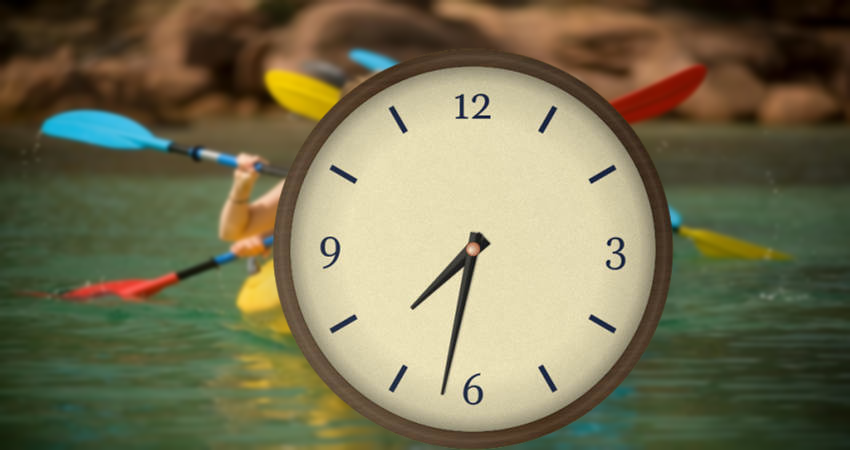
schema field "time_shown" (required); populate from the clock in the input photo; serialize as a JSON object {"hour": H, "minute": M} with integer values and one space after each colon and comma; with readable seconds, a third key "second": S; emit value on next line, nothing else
{"hour": 7, "minute": 32}
